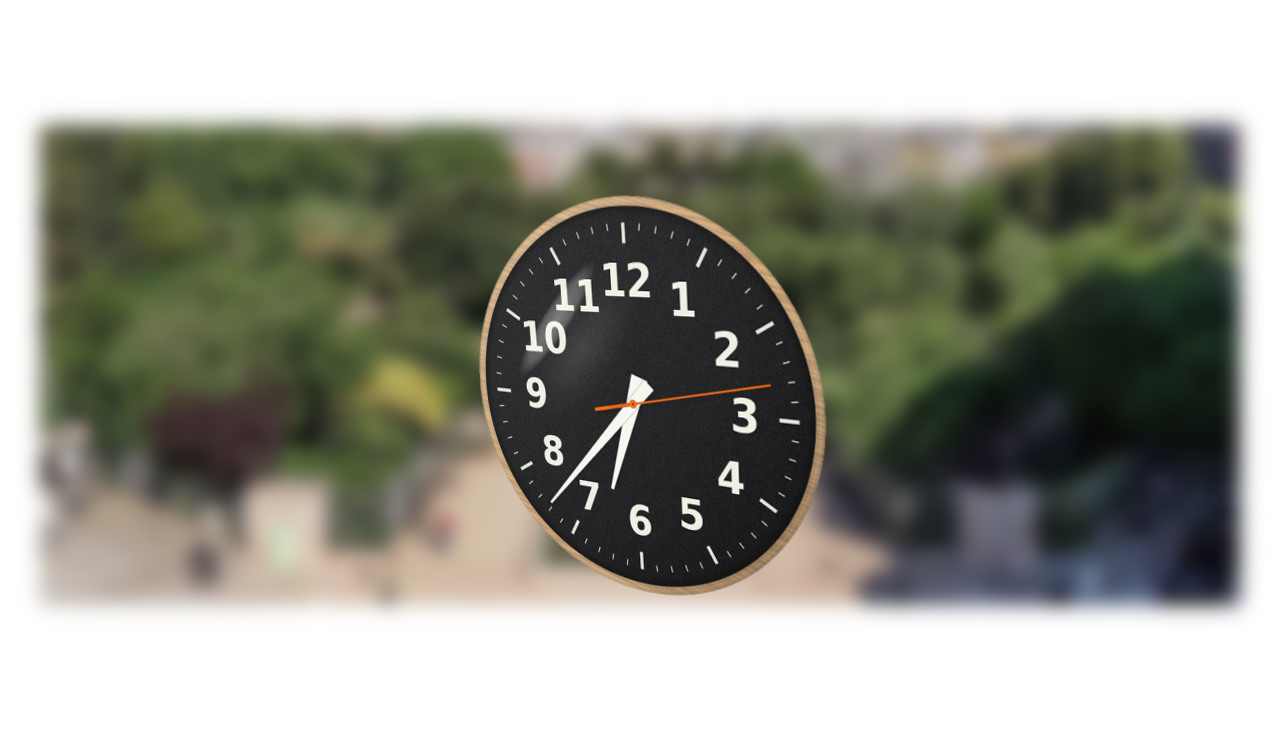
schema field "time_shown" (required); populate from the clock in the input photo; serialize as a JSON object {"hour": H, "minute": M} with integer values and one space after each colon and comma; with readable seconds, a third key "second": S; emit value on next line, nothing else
{"hour": 6, "minute": 37, "second": 13}
